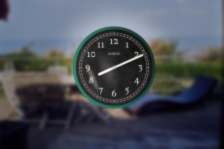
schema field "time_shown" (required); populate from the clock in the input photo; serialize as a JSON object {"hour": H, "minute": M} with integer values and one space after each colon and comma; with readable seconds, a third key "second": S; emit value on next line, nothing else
{"hour": 8, "minute": 11}
